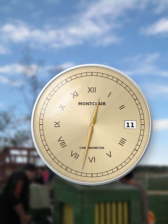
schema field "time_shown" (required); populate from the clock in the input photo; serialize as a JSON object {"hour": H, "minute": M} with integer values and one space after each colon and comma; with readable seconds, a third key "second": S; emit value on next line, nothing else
{"hour": 12, "minute": 32}
